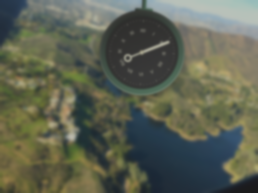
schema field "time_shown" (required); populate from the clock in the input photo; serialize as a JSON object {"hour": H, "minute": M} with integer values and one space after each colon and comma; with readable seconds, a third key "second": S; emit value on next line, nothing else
{"hour": 8, "minute": 11}
